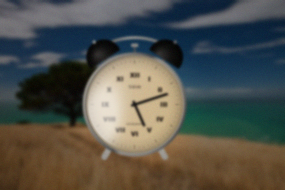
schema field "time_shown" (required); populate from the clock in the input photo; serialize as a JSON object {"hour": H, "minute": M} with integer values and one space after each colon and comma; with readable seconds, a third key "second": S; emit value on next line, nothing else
{"hour": 5, "minute": 12}
